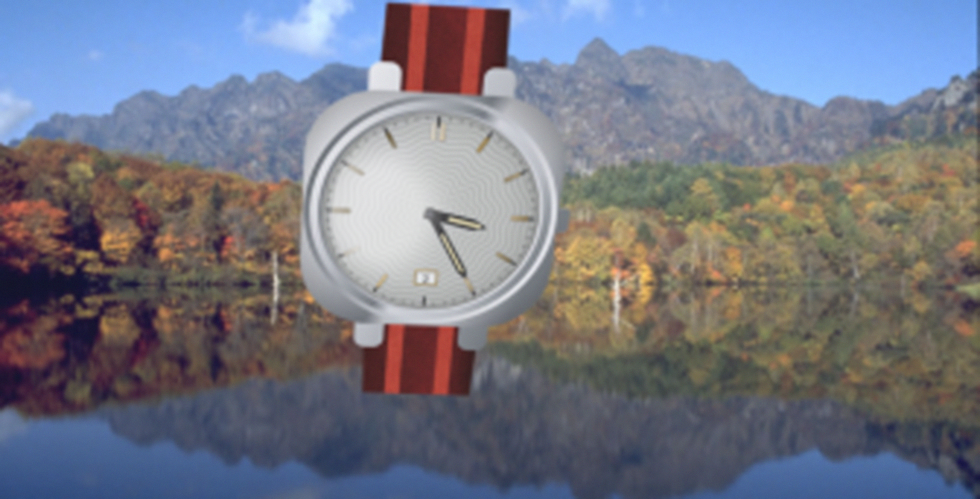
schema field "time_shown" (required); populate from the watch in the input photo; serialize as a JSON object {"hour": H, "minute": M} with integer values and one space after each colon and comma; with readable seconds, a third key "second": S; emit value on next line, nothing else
{"hour": 3, "minute": 25}
